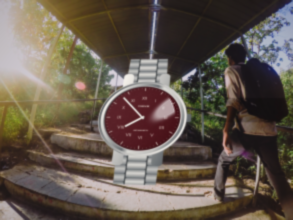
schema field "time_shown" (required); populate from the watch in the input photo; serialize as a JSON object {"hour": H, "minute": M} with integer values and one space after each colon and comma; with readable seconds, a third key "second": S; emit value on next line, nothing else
{"hour": 7, "minute": 53}
